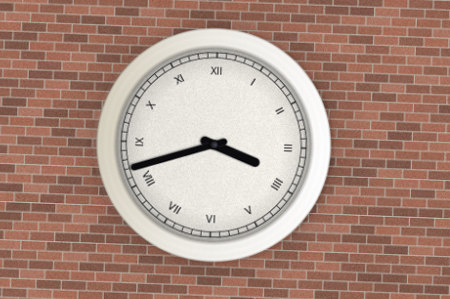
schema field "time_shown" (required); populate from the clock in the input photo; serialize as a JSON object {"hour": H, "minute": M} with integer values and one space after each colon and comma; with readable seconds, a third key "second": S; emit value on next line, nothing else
{"hour": 3, "minute": 42}
